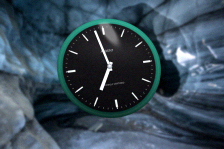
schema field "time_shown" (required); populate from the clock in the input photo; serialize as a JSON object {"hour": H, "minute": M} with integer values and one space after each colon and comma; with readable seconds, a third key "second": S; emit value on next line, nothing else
{"hour": 6, "minute": 58}
